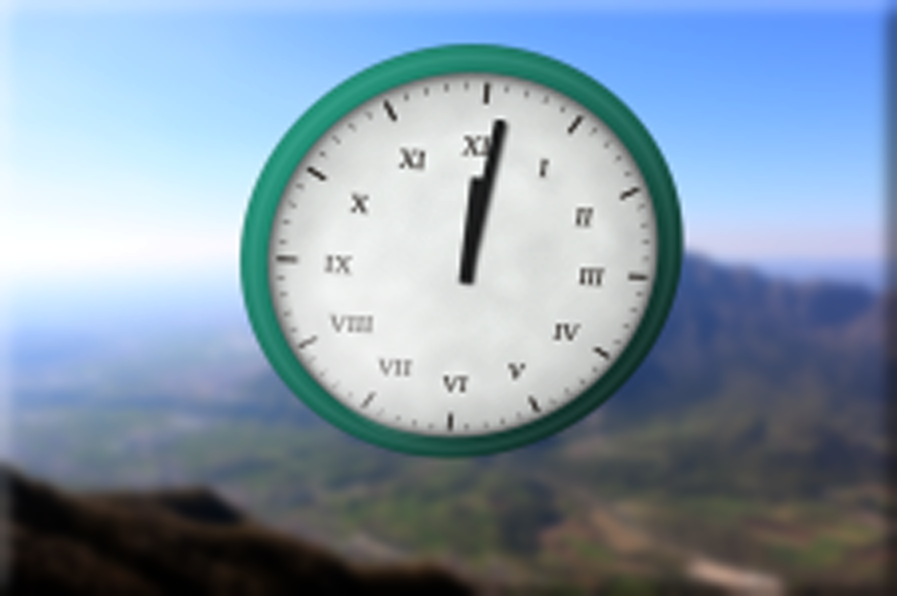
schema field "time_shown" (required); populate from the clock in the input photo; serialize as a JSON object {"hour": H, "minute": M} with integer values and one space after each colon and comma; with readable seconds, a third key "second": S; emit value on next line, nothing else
{"hour": 12, "minute": 1}
